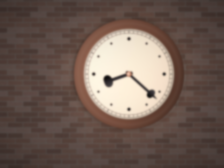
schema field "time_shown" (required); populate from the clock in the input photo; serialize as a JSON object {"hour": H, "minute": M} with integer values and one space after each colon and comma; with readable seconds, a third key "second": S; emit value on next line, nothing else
{"hour": 8, "minute": 22}
